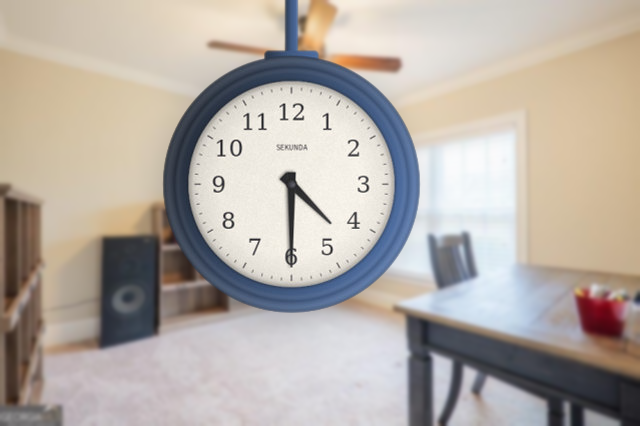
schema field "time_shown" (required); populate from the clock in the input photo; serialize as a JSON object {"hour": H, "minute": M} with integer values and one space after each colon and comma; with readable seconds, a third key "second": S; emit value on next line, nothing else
{"hour": 4, "minute": 30}
